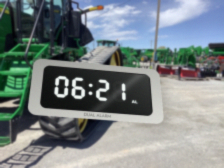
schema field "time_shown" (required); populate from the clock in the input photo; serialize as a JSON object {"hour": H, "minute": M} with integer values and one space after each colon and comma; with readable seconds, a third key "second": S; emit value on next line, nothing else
{"hour": 6, "minute": 21}
